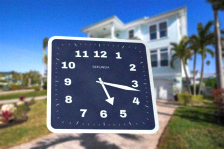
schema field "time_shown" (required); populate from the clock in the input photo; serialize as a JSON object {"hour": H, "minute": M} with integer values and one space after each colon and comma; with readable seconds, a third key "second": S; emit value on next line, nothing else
{"hour": 5, "minute": 17}
